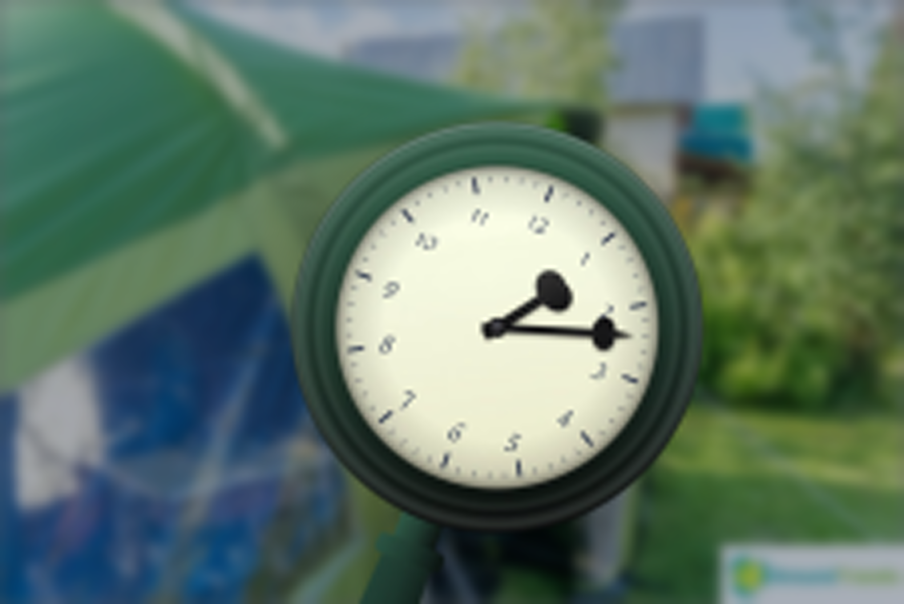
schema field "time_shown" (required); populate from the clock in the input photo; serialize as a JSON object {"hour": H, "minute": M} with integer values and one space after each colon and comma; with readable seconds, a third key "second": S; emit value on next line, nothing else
{"hour": 1, "minute": 12}
